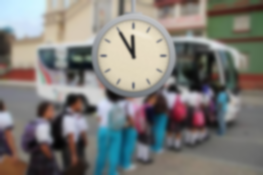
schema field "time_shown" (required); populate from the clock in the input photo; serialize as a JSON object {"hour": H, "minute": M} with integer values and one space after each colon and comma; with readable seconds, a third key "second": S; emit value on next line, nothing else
{"hour": 11, "minute": 55}
